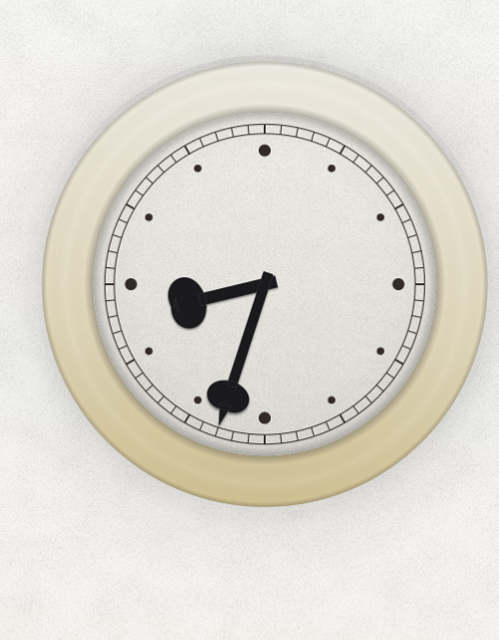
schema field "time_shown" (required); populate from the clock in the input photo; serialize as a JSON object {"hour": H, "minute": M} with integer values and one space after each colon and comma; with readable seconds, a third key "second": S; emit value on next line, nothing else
{"hour": 8, "minute": 33}
